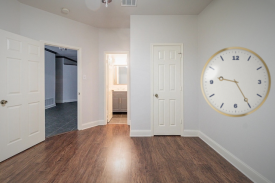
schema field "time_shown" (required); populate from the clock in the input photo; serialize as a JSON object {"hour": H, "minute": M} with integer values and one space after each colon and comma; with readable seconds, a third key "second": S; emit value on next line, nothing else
{"hour": 9, "minute": 25}
